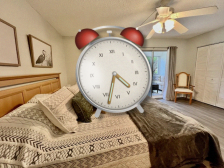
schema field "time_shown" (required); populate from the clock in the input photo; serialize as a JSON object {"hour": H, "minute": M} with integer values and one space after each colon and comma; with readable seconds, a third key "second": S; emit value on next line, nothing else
{"hour": 4, "minute": 33}
